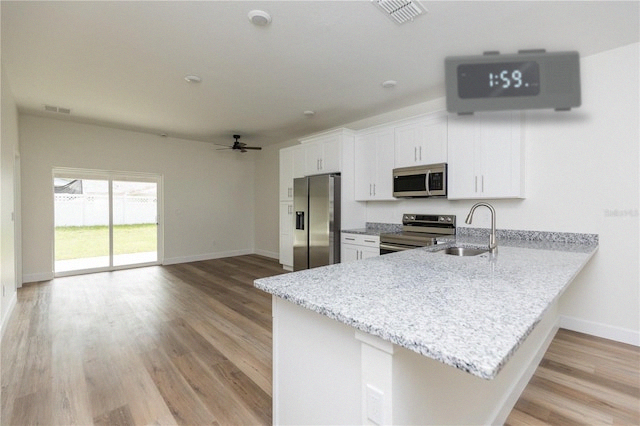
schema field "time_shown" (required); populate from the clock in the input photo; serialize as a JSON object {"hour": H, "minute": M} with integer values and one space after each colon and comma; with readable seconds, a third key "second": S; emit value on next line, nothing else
{"hour": 1, "minute": 59}
